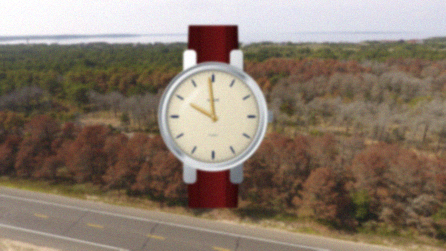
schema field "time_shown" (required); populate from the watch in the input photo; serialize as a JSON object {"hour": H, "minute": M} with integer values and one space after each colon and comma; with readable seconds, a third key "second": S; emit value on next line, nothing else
{"hour": 9, "minute": 59}
